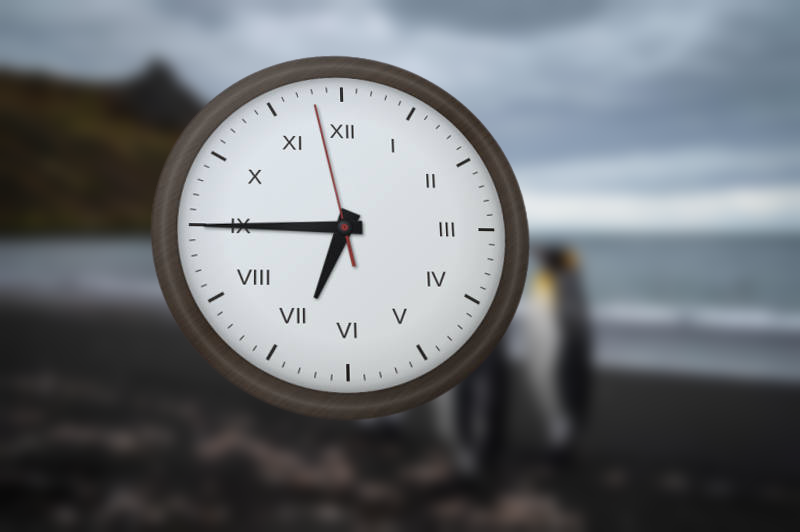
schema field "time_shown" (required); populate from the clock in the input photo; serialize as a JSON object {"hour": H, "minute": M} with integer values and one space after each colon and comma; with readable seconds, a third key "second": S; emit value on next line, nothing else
{"hour": 6, "minute": 44, "second": 58}
